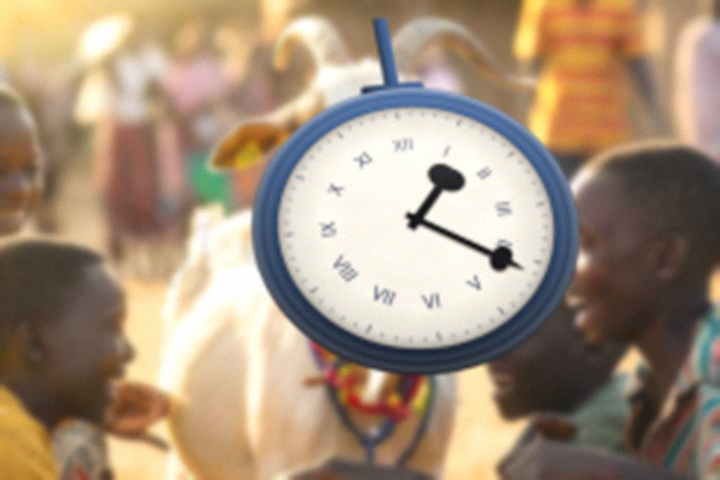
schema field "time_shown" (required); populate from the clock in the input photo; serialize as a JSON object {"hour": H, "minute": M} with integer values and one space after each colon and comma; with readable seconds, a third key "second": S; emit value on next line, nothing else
{"hour": 1, "minute": 21}
